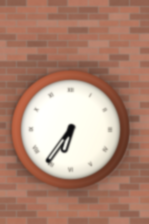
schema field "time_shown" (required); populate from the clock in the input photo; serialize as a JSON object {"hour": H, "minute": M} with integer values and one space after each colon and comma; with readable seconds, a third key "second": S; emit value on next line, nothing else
{"hour": 6, "minute": 36}
